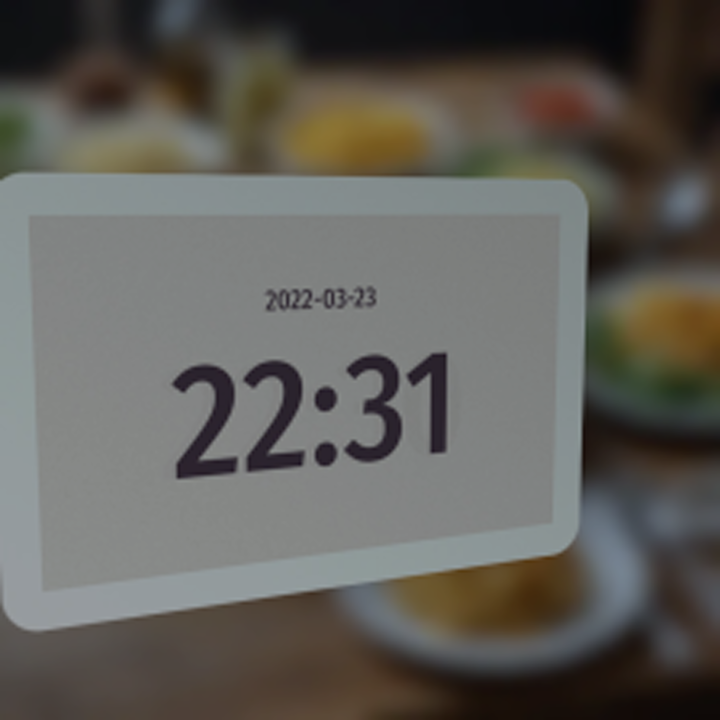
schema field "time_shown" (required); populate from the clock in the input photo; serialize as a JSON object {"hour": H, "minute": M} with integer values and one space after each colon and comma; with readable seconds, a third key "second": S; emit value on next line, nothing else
{"hour": 22, "minute": 31}
